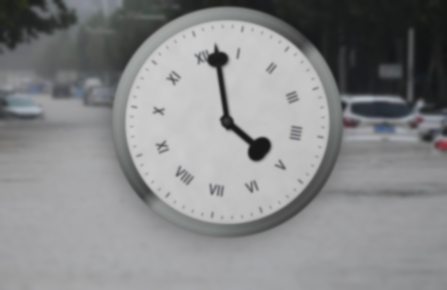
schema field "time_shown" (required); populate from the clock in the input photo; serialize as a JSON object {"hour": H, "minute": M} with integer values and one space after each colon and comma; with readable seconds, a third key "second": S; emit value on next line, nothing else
{"hour": 5, "minute": 2}
